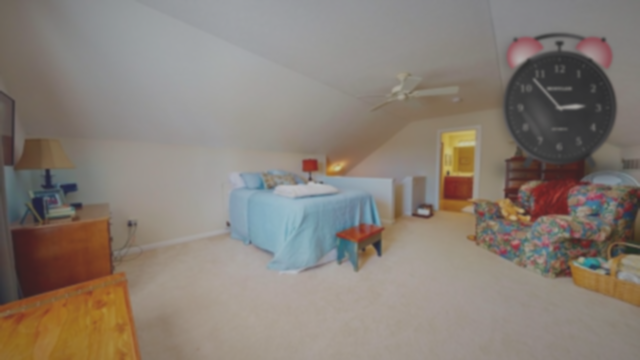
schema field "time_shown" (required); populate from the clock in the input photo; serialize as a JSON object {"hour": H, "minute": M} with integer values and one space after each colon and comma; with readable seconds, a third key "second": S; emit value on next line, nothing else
{"hour": 2, "minute": 53}
